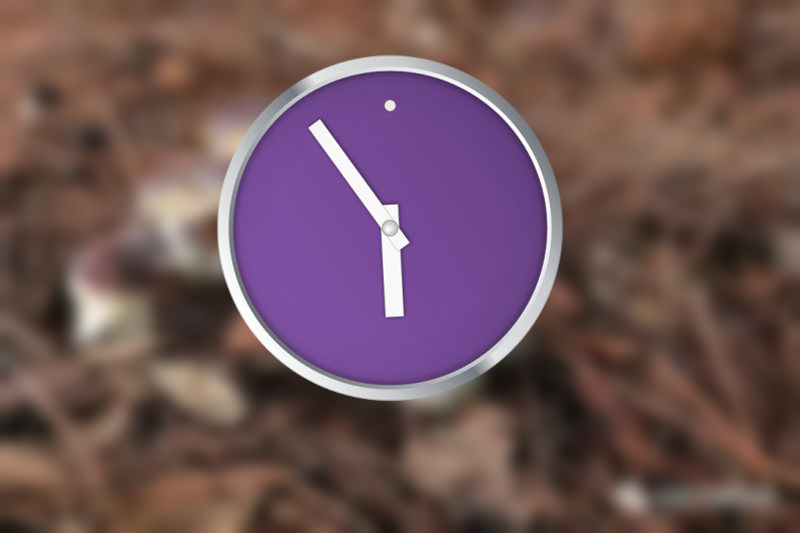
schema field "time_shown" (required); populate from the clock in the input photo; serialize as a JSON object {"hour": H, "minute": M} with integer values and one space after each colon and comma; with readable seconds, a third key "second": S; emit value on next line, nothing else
{"hour": 5, "minute": 54}
